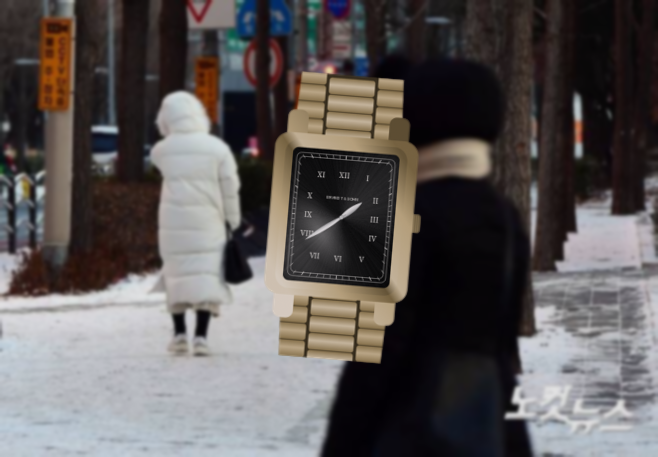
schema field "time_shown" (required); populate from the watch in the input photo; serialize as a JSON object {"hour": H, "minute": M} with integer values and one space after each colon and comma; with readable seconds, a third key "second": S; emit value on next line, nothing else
{"hour": 1, "minute": 39}
